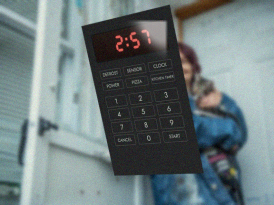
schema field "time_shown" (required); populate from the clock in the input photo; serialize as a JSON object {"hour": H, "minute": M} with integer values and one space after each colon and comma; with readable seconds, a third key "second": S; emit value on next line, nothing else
{"hour": 2, "minute": 57}
